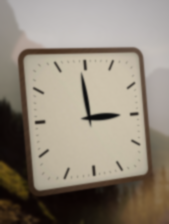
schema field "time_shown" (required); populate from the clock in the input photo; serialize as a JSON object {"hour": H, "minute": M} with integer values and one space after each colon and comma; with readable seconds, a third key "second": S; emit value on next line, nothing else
{"hour": 2, "minute": 59}
